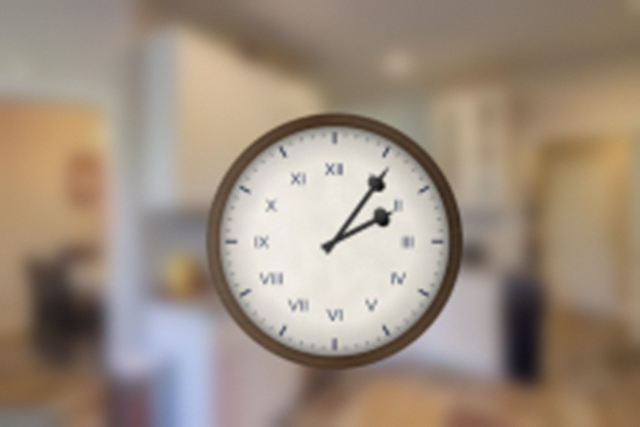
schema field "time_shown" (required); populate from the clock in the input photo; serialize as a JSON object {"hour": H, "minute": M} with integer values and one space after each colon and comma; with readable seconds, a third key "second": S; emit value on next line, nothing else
{"hour": 2, "minute": 6}
